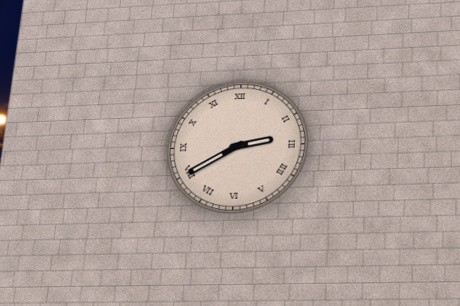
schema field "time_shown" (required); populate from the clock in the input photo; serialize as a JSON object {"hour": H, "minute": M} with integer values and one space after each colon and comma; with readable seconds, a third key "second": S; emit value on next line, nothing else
{"hour": 2, "minute": 40}
